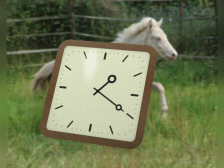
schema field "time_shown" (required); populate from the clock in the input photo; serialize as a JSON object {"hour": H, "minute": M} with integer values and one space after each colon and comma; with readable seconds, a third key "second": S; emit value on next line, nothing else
{"hour": 1, "minute": 20}
